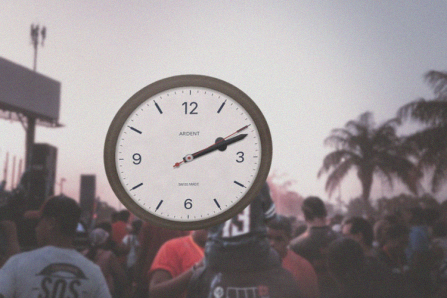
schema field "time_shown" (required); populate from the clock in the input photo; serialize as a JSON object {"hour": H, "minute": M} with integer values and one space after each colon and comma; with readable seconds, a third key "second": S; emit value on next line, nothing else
{"hour": 2, "minute": 11, "second": 10}
